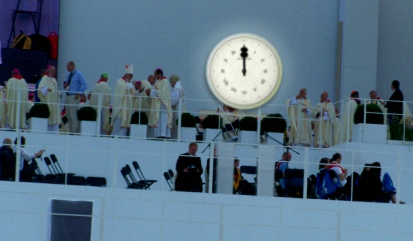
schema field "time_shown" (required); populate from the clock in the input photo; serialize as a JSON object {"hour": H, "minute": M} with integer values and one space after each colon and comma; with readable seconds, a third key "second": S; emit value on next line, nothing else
{"hour": 12, "minute": 0}
